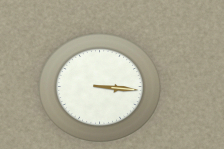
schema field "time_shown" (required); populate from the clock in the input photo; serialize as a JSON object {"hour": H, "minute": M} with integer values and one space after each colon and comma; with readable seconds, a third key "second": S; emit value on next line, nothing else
{"hour": 3, "minute": 16}
